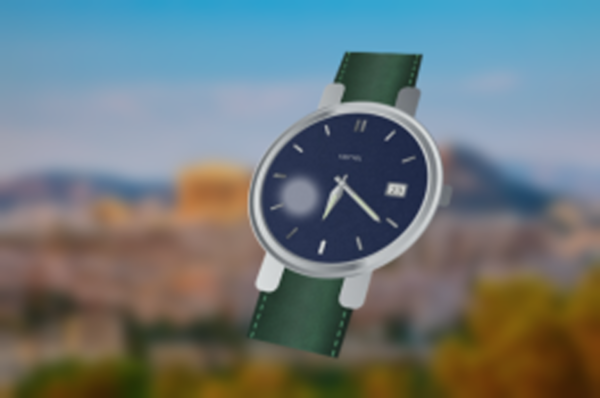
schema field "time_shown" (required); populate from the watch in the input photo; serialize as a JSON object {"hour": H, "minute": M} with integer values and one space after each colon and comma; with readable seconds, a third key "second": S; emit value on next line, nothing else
{"hour": 6, "minute": 21}
